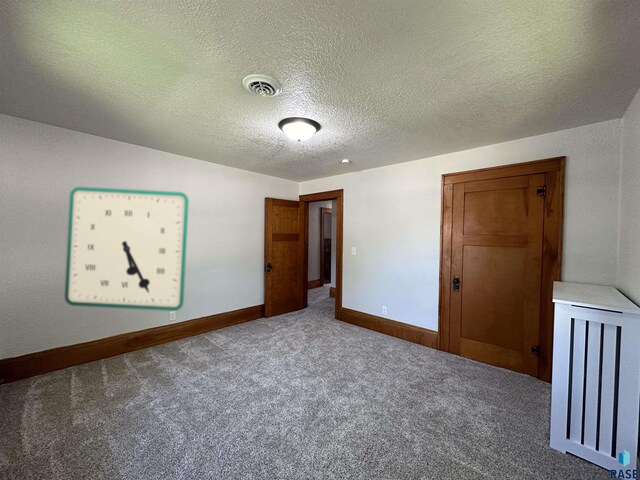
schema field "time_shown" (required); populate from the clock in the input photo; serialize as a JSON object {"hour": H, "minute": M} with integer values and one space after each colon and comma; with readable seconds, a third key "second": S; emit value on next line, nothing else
{"hour": 5, "minute": 25}
